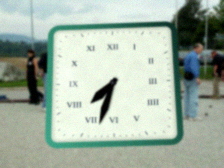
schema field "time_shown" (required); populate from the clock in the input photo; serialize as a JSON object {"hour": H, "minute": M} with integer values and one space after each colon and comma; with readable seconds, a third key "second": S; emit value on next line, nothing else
{"hour": 7, "minute": 33}
